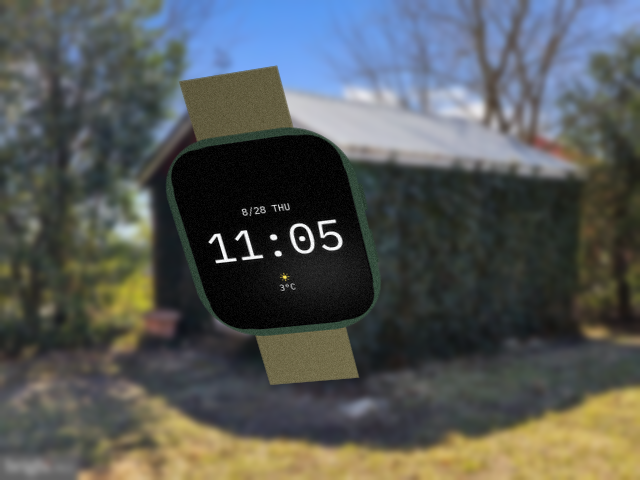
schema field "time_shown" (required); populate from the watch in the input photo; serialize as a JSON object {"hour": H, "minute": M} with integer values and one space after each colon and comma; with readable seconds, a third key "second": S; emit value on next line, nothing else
{"hour": 11, "minute": 5}
